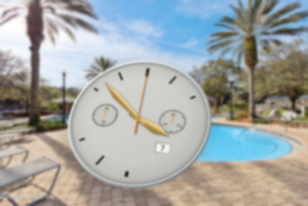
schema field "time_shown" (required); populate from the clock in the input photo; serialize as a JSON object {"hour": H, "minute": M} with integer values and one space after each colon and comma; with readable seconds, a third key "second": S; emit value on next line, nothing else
{"hour": 3, "minute": 52}
